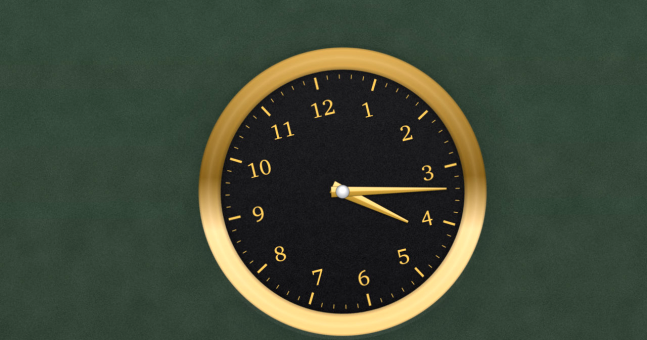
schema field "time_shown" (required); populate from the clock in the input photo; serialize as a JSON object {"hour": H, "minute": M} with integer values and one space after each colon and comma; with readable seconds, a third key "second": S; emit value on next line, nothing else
{"hour": 4, "minute": 17}
